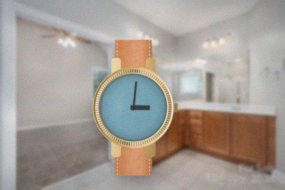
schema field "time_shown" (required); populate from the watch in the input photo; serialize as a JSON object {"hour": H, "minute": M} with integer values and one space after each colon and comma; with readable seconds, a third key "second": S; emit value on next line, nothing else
{"hour": 3, "minute": 1}
